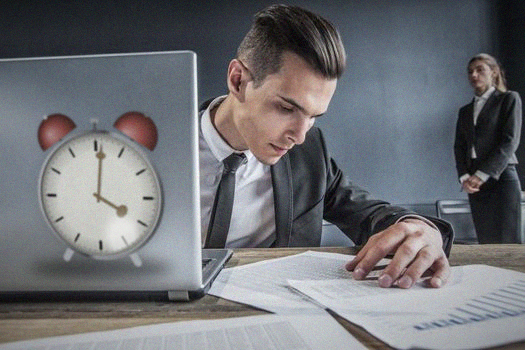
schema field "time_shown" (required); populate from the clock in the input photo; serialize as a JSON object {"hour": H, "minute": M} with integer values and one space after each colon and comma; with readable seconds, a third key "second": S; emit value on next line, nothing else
{"hour": 4, "minute": 1}
